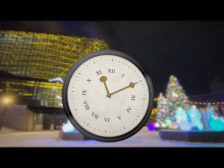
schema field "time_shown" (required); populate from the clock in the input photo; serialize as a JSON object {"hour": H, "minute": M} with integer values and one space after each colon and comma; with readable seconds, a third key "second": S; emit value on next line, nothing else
{"hour": 11, "minute": 10}
